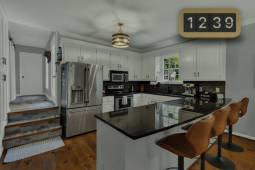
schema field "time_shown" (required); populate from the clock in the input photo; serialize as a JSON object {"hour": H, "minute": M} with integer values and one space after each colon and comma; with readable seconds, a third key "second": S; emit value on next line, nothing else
{"hour": 12, "minute": 39}
